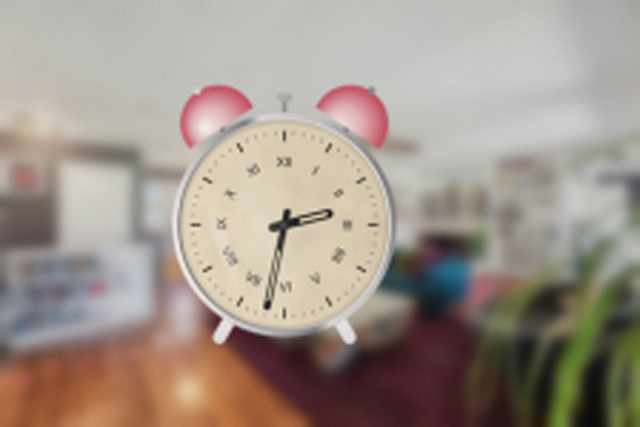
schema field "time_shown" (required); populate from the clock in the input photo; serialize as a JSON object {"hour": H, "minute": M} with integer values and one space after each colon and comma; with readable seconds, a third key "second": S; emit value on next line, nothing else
{"hour": 2, "minute": 32}
